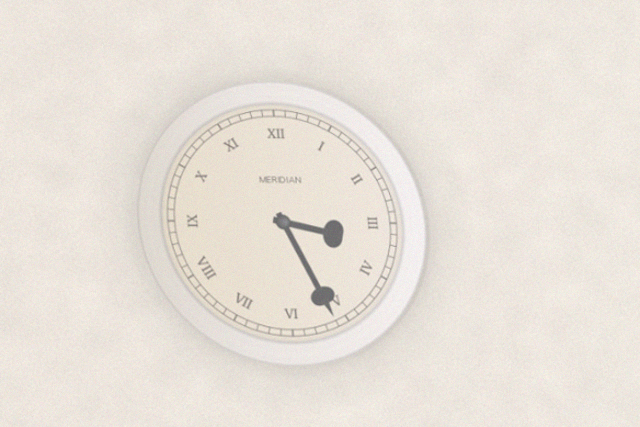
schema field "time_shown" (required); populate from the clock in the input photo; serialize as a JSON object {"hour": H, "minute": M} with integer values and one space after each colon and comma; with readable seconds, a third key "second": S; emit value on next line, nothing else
{"hour": 3, "minute": 26}
